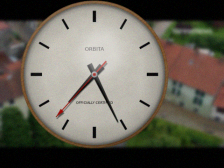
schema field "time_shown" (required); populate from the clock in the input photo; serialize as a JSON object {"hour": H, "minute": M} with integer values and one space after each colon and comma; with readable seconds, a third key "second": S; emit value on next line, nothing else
{"hour": 7, "minute": 25, "second": 37}
